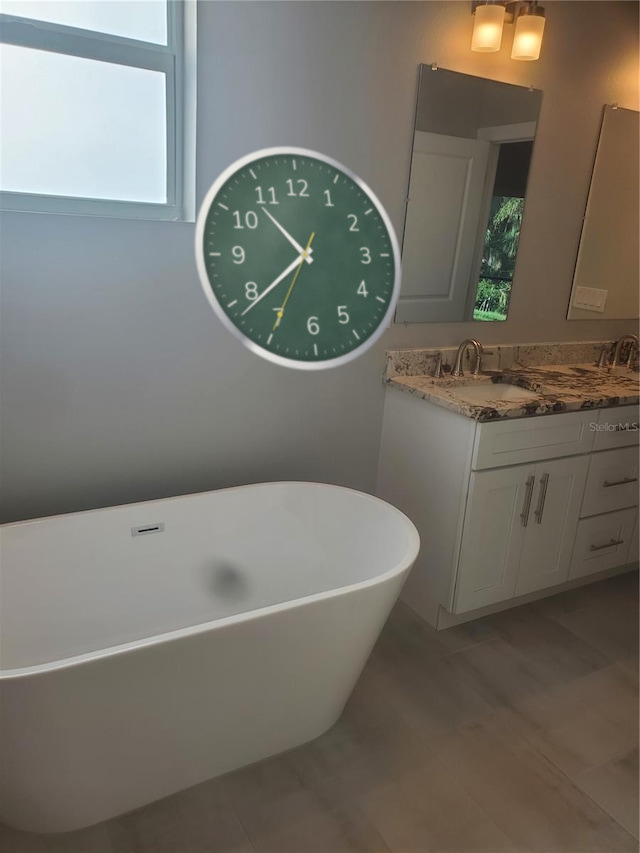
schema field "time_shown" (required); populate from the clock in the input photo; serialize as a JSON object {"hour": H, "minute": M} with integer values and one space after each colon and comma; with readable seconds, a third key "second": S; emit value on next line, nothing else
{"hour": 10, "minute": 38, "second": 35}
